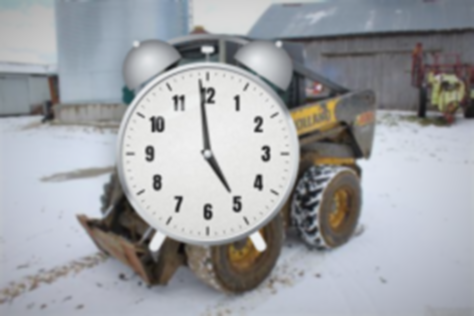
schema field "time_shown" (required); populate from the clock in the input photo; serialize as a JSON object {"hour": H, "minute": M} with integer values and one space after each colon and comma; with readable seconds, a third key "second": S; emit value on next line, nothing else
{"hour": 4, "minute": 59}
